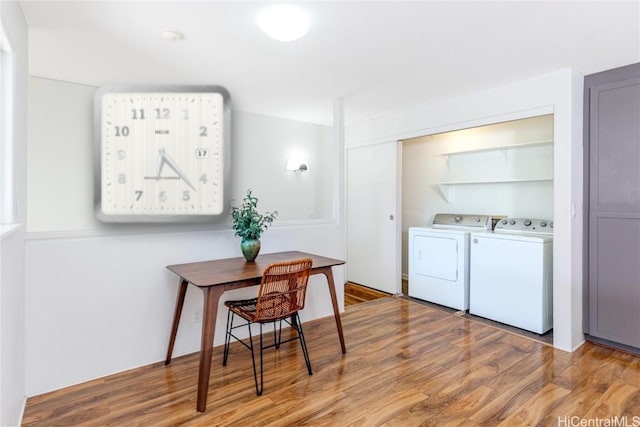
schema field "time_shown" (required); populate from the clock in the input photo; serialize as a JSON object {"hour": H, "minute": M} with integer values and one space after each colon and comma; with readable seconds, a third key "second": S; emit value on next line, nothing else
{"hour": 6, "minute": 23}
